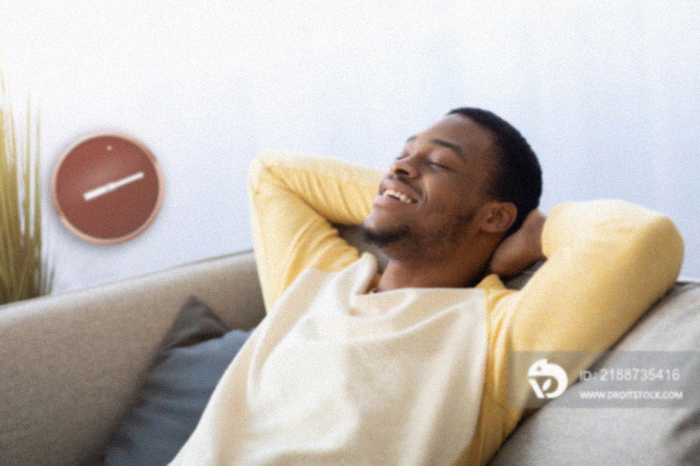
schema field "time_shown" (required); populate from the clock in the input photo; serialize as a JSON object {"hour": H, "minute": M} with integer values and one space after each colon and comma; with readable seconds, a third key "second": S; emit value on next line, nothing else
{"hour": 8, "minute": 11}
